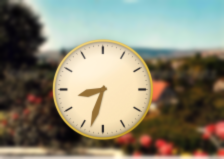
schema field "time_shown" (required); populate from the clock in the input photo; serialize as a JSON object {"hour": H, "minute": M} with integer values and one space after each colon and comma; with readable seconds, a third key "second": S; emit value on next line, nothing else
{"hour": 8, "minute": 33}
